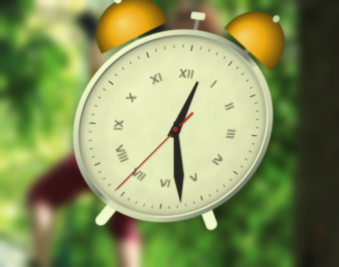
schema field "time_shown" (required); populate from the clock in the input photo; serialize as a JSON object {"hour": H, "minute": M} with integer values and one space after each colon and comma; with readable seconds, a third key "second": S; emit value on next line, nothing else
{"hour": 12, "minute": 27, "second": 36}
